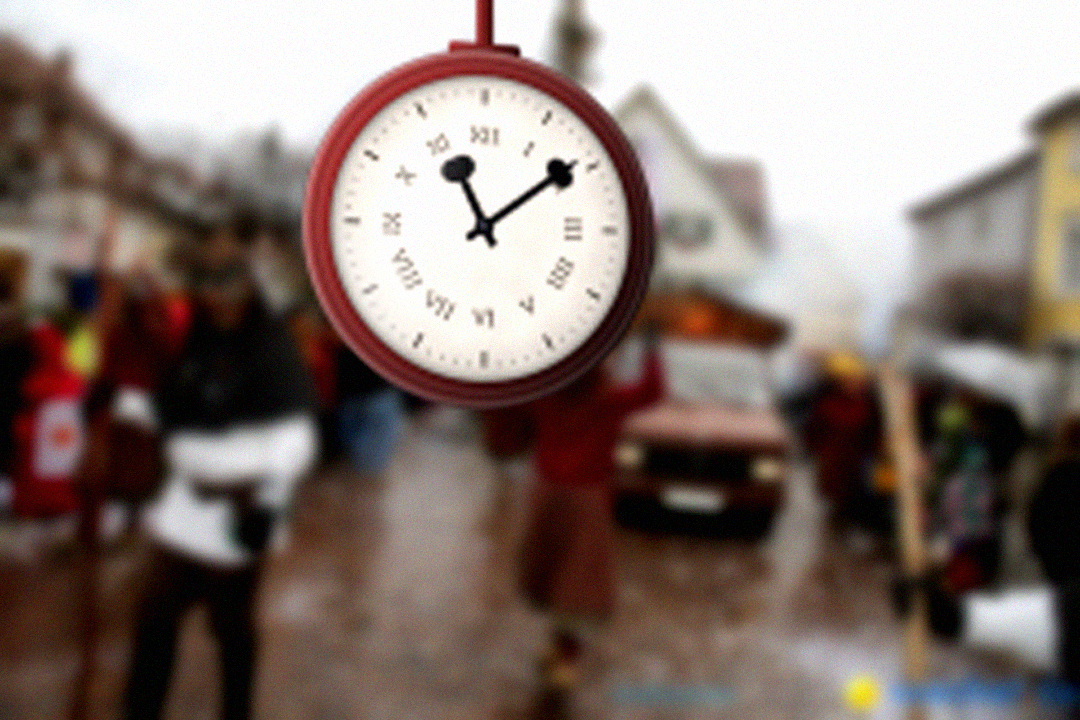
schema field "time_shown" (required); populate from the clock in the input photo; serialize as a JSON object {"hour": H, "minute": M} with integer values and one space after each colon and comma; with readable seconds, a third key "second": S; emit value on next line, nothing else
{"hour": 11, "minute": 9}
